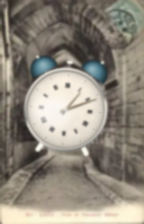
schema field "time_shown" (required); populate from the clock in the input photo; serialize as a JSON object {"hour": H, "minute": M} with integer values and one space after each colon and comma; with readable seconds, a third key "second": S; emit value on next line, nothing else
{"hour": 1, "minute": 11}
